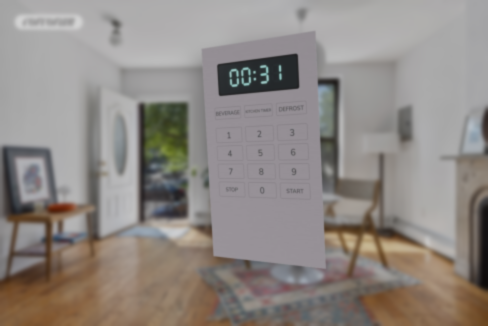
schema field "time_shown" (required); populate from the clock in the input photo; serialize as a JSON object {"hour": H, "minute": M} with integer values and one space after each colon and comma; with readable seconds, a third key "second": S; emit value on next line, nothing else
{"hour": 0, "minute": 31}
